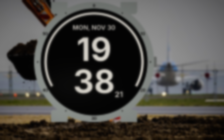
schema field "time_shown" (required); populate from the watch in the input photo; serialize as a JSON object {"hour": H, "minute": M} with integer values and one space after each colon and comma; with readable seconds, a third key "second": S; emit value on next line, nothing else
{"hour": 19, "minute": 38}
